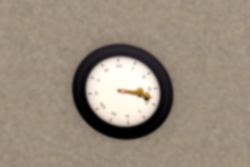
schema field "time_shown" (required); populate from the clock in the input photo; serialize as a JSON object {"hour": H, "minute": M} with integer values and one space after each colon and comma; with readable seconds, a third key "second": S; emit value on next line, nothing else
{"hour": 3, "minute": 18}
